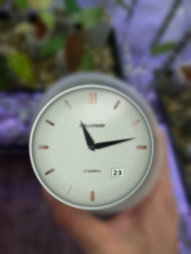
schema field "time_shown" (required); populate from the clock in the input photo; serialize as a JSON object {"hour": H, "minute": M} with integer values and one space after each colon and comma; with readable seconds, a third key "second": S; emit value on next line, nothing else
{"hour": 11, "minute": 13}
